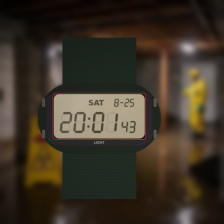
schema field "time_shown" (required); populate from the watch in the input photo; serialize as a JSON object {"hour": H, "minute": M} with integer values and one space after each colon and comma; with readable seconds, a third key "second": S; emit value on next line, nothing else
{"hour": 20, "minute": 1, "second": 43}
